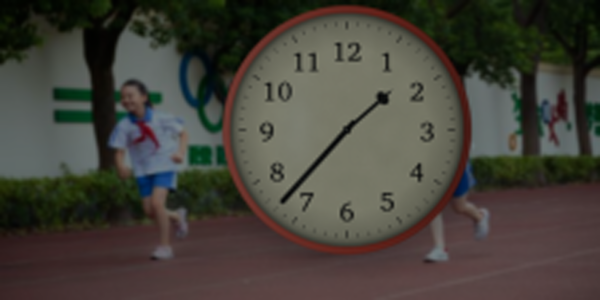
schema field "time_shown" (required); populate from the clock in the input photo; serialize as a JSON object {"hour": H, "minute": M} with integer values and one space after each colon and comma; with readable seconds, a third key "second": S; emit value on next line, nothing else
{"hour": 1, "minute": 37}
